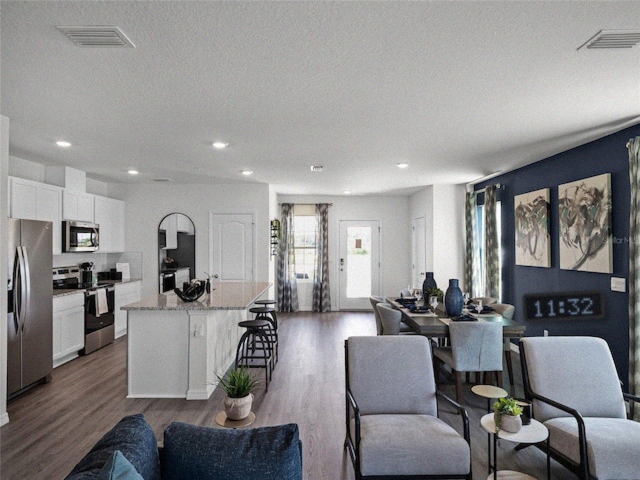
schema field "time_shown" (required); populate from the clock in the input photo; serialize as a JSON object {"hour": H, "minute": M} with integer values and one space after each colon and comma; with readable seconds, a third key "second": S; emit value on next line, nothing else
{"hour": 11, "minute": 32}
